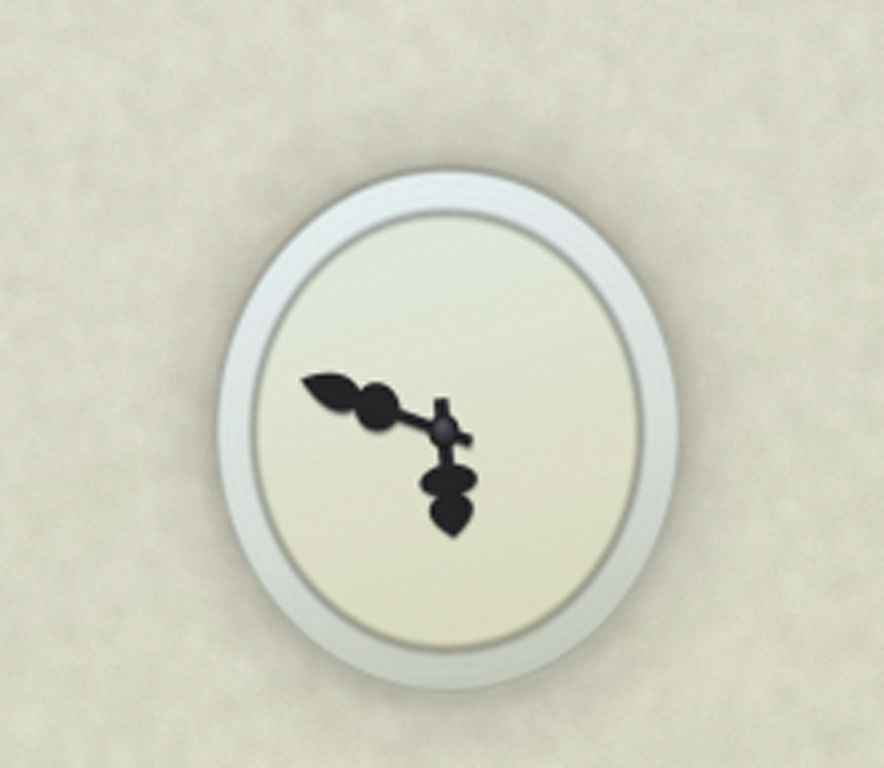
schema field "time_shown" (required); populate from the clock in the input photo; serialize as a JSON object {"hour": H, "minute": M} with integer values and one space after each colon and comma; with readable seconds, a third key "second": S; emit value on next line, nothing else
{"hour": 5, "minute": 48}
